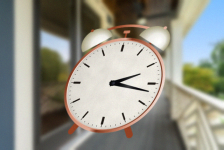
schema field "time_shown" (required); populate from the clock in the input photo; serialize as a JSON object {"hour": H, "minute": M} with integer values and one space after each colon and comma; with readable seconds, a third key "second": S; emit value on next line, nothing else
{"hour": 2, "minute": 17}
